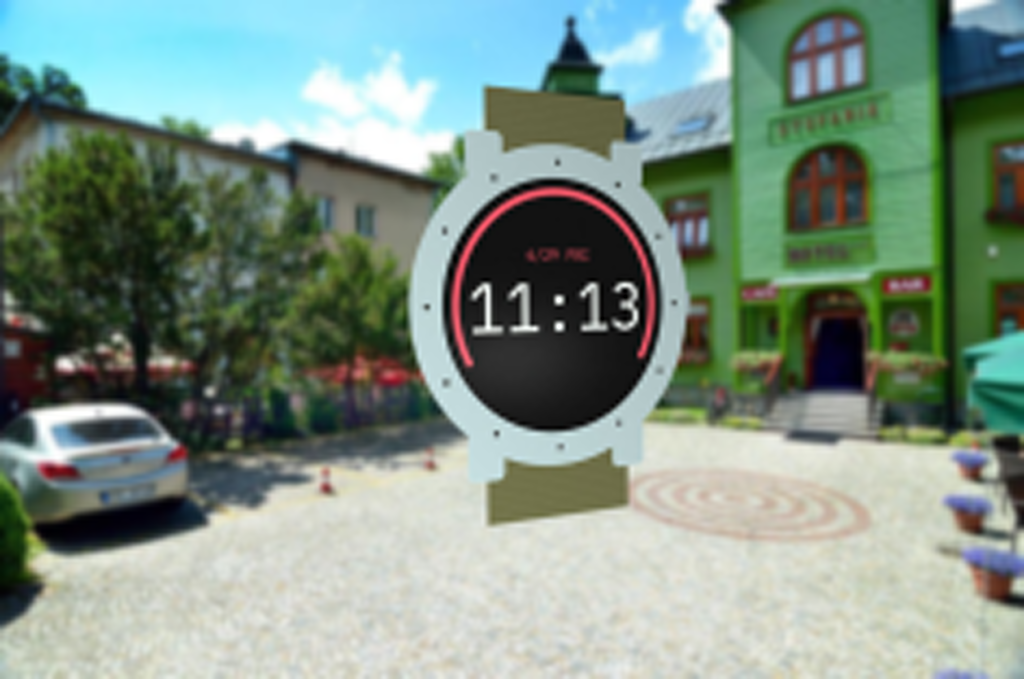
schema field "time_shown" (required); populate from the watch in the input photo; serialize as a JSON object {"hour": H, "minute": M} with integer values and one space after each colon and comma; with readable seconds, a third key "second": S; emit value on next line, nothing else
{"hour": 11, "minute": 13}
